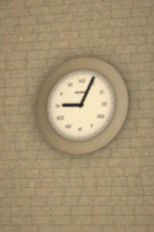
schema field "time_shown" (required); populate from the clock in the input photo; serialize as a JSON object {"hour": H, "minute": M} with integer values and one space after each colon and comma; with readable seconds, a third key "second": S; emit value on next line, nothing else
{"hour": 9, "minute": 4}
